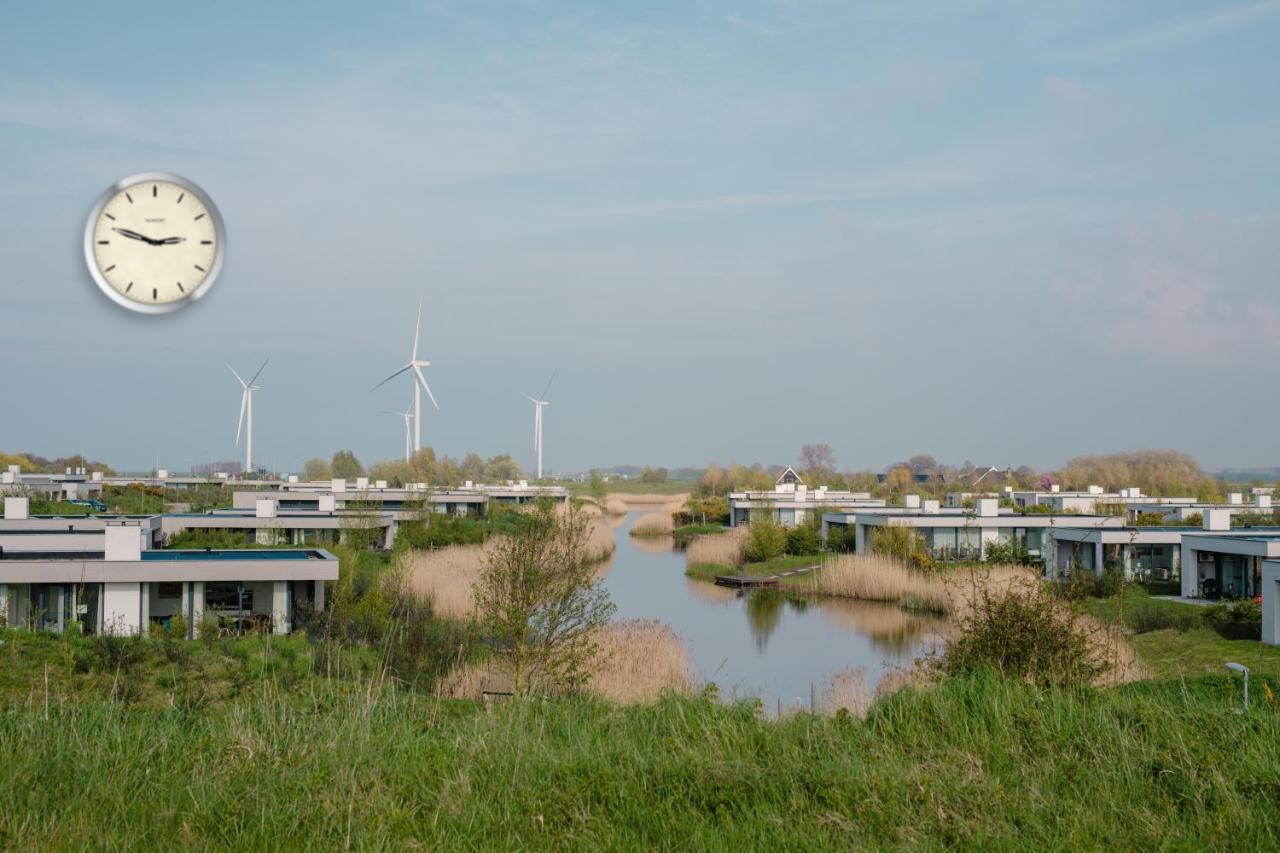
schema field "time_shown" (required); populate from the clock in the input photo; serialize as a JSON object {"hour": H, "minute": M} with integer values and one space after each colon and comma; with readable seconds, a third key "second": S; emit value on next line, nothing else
{"hour": 2, "minute": 48}
